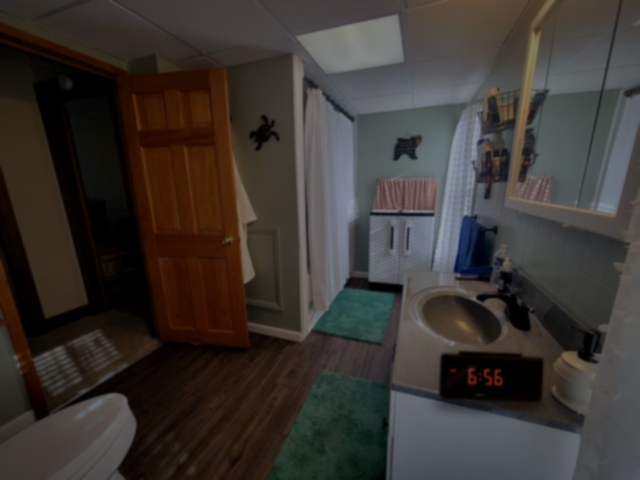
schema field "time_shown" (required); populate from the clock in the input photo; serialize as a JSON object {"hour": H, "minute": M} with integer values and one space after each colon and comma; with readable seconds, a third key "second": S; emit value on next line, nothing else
{"hour": 6, "minute": 56}
